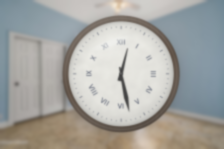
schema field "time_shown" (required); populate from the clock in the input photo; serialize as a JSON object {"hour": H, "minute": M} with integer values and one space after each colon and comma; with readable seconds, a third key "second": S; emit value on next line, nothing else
{"hour": 12, "minute": 28}
